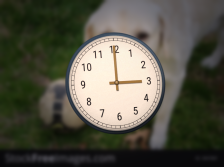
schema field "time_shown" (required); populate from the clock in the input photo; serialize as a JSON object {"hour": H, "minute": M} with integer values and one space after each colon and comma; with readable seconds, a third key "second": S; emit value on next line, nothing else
{"hour": 3, "minute": 0}
